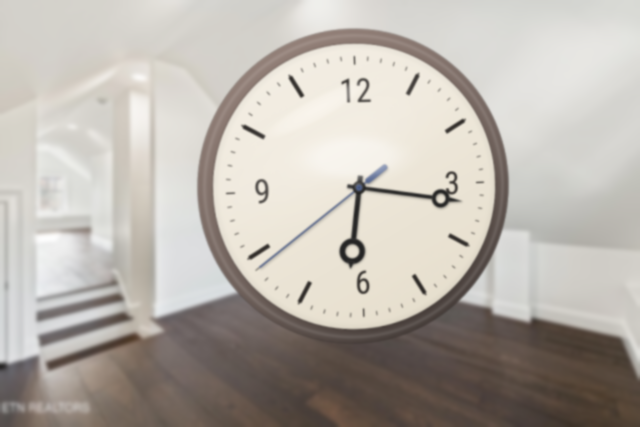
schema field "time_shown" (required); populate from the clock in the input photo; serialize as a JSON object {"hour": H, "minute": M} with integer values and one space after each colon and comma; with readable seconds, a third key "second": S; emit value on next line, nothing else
{"hour": 6, "minute": 16, "second": 39}
